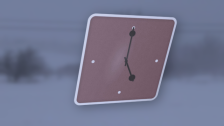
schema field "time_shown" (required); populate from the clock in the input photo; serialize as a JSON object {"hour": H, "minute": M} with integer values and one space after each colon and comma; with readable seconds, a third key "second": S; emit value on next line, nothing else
{"hour": 5, "minute": 0}
